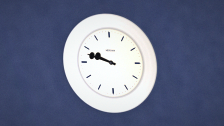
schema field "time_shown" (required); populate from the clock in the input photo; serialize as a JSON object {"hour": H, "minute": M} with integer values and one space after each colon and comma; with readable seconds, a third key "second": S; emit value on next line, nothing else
{"hour": 9, "minute": 48}
